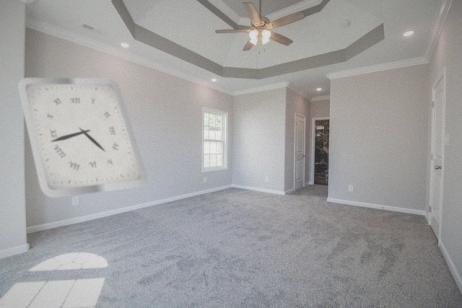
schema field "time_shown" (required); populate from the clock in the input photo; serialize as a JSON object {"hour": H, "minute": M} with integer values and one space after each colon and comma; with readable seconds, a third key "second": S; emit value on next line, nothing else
{"hour": 4, "minute": 43}
